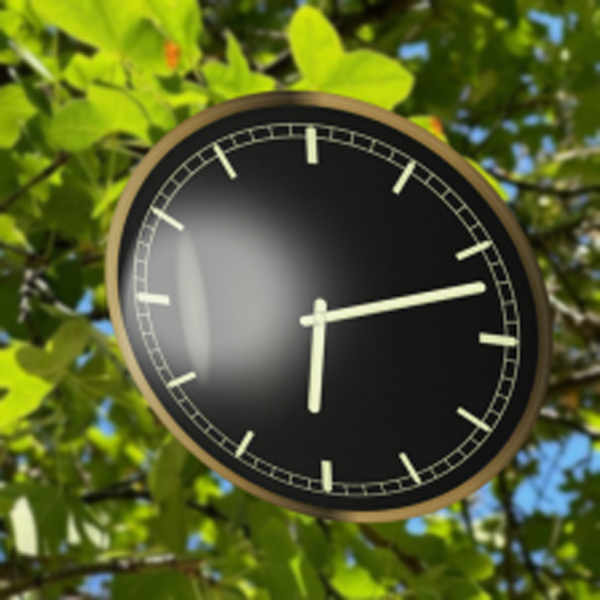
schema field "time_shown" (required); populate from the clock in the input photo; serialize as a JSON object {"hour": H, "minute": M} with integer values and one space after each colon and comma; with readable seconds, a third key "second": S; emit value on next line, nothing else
{"hour": 6, "minute": 12}
